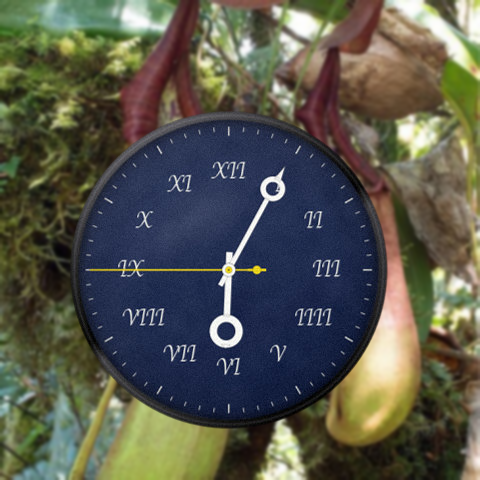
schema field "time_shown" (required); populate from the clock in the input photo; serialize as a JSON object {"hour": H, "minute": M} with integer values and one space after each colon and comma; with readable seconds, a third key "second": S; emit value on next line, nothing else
{"hour": 6, "minute": 4, "second": 45}
